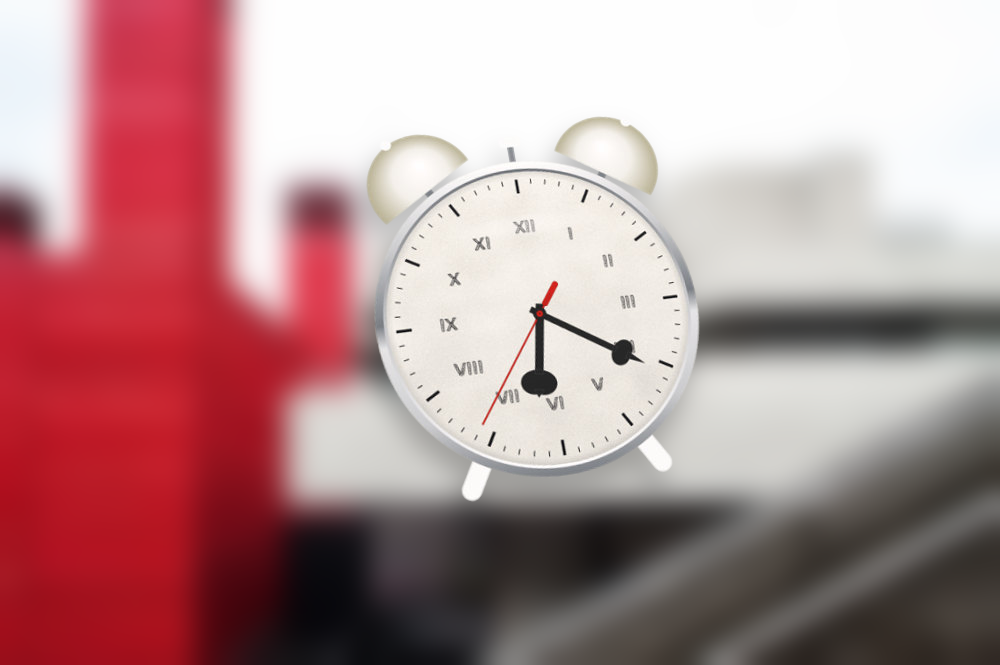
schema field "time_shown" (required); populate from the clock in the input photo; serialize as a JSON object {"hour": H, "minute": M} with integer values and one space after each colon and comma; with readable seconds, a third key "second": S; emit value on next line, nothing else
{"hour": 6, "minute": 20, "second": 36}
